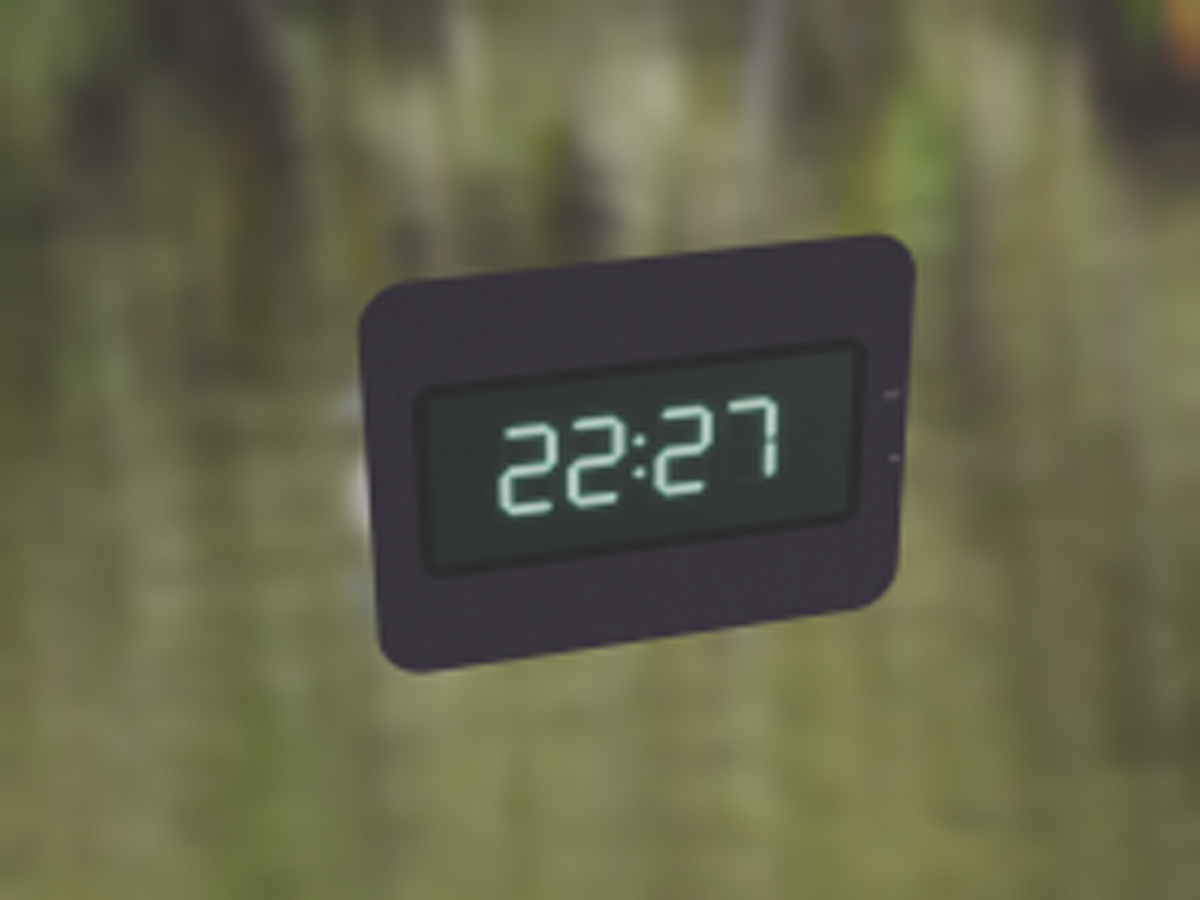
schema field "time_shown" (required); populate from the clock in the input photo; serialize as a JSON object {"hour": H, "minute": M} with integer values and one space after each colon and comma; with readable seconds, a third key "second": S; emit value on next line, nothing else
{"hour": 22, "minute": 27}
